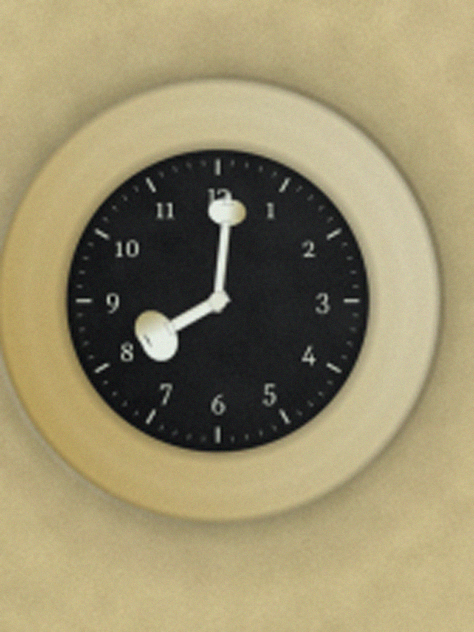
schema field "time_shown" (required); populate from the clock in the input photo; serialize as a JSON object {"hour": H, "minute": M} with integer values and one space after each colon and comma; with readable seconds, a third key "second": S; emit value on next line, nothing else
{"hour": 8, "minute": 1}
